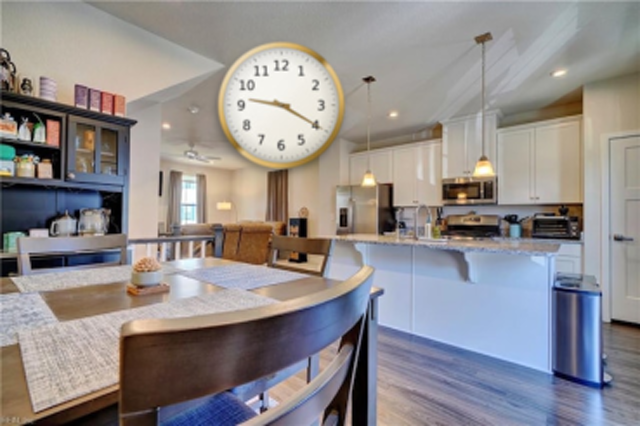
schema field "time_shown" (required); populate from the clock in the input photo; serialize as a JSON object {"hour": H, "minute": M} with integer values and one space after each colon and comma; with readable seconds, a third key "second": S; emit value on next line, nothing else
{"hour": 9, "minute": 20}
